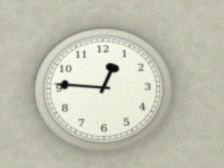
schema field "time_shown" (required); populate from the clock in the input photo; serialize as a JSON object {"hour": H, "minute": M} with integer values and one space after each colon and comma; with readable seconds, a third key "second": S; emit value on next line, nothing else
{"hour": 12, "minute": 46}
